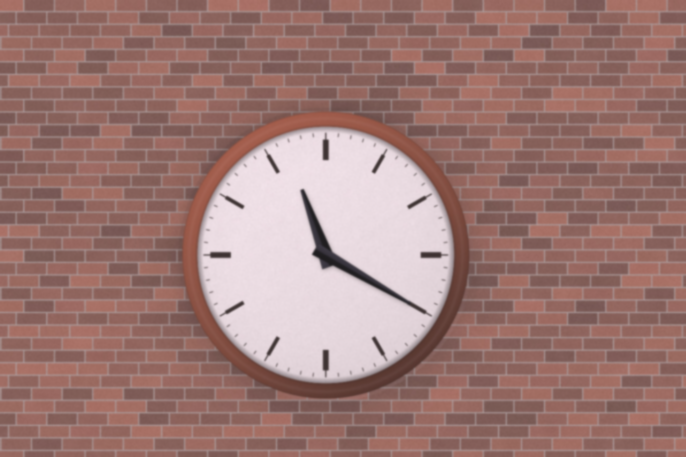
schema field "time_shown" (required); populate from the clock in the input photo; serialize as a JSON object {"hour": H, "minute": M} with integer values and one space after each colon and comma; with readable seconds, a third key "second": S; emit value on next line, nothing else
{"hour": 11, "minute": 20}
